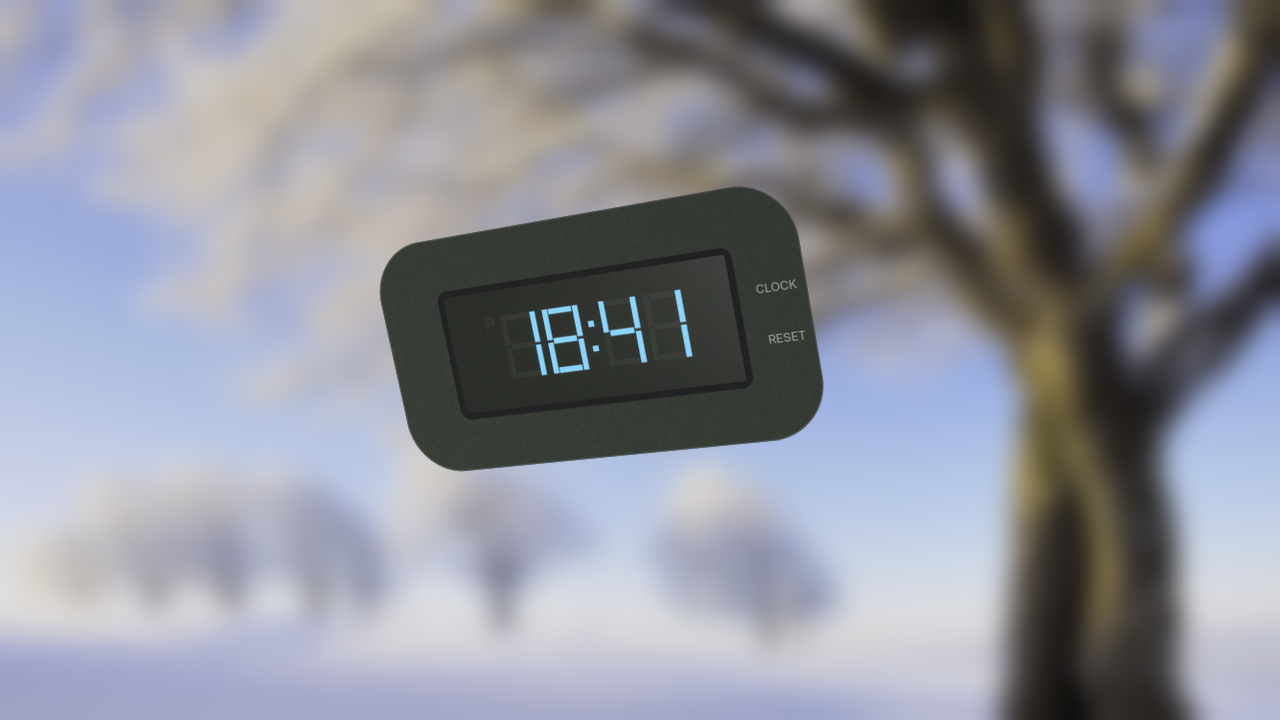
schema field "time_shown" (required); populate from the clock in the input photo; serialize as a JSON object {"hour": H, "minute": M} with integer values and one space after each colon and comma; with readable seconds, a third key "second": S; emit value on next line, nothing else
{"hour": 18, "minute": 41}
